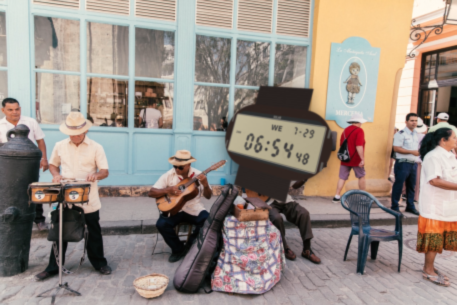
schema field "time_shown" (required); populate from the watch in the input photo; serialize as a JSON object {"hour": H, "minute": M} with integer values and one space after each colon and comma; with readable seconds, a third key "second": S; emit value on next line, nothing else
{"hour": 6, "minute": 54, "second": 48}
